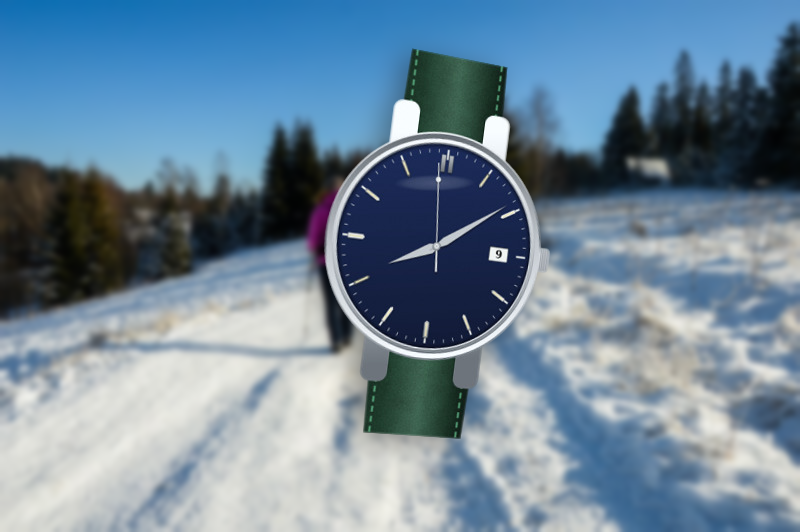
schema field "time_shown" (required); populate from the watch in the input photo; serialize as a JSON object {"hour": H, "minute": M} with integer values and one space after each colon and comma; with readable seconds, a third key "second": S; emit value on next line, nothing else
{"hour": 8, "minute": 8, "second": 59}
